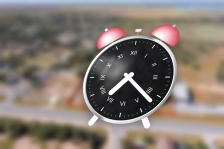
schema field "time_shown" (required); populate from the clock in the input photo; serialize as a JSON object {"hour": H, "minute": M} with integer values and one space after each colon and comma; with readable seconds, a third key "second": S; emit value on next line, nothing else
{"hour": 7, "minute": 22}
